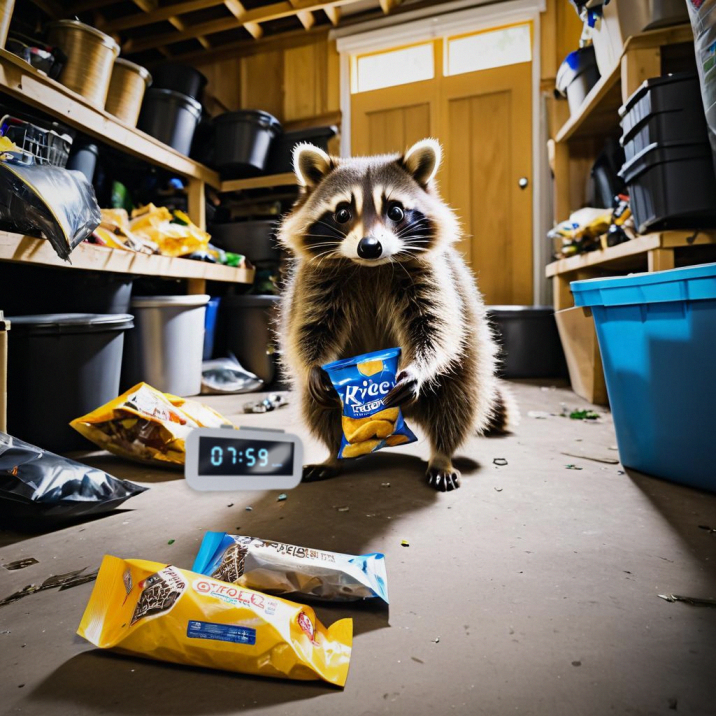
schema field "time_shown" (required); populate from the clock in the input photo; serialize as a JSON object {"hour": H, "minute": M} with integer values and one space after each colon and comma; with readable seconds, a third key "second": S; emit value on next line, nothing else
{"hour": 7, "minute": 59}
